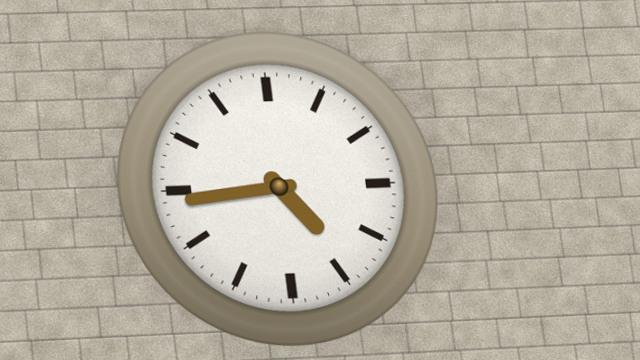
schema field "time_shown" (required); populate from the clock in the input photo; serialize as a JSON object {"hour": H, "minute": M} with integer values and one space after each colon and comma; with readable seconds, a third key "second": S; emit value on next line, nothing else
{"hour": 4, "minute": 44}
